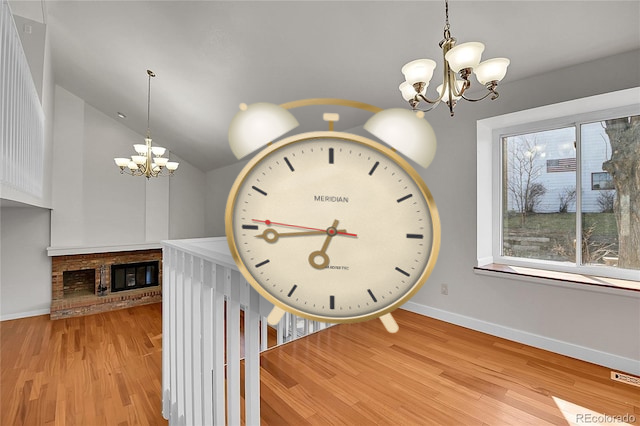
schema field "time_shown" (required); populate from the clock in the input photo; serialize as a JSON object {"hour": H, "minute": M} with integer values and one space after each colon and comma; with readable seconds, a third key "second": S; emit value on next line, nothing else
{"hour": 6, "minute": 43, "second": 46}
